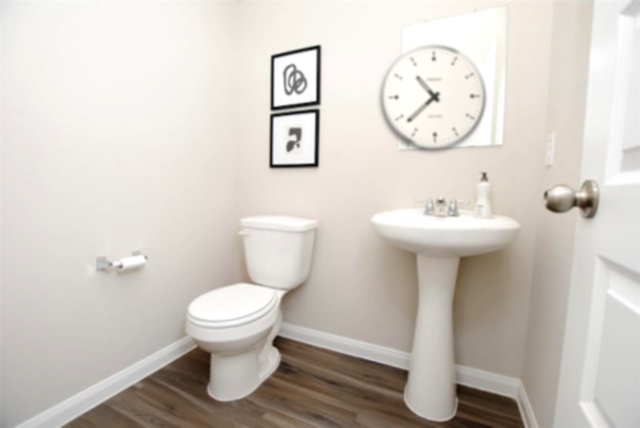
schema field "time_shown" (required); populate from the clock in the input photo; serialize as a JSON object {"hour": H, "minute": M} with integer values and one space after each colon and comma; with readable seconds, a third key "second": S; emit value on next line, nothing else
{"hour": 10, "minute": 38}
